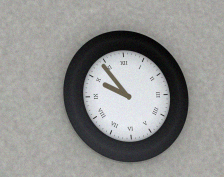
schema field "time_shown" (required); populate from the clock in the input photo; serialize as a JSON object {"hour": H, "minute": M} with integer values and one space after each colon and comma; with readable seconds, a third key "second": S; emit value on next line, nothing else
{"hour": 9, "minute": 54}
